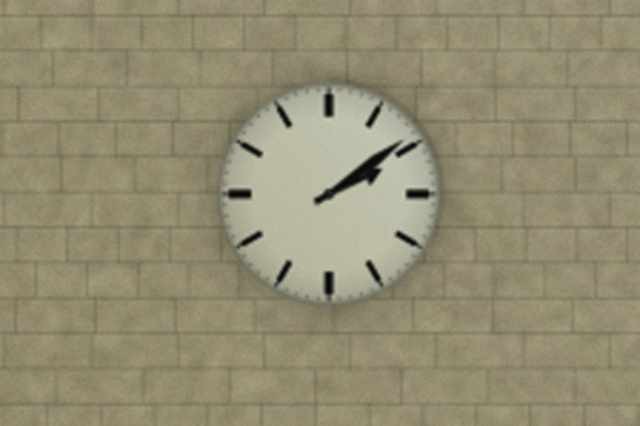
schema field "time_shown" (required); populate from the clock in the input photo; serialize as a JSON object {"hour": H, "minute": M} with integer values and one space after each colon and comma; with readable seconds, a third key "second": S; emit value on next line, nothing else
{"hour": 2, "minute": 9}
